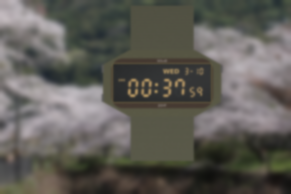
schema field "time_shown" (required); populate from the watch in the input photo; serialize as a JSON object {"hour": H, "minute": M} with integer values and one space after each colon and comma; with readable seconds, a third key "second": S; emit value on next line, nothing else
{"hour": 0, "minute": 37}
